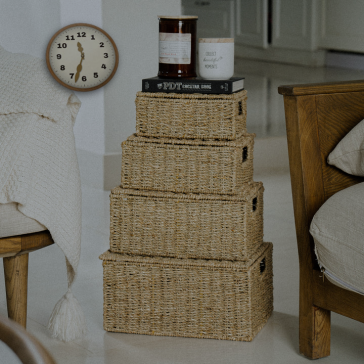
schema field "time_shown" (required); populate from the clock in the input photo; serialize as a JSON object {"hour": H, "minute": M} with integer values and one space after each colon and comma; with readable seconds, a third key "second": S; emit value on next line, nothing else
{"hour": 11, "minute": 33}
